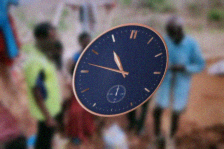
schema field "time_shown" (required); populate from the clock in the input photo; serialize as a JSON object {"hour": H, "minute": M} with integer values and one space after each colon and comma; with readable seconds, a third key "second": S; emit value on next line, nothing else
{"hour": 10, "minute": 47}
